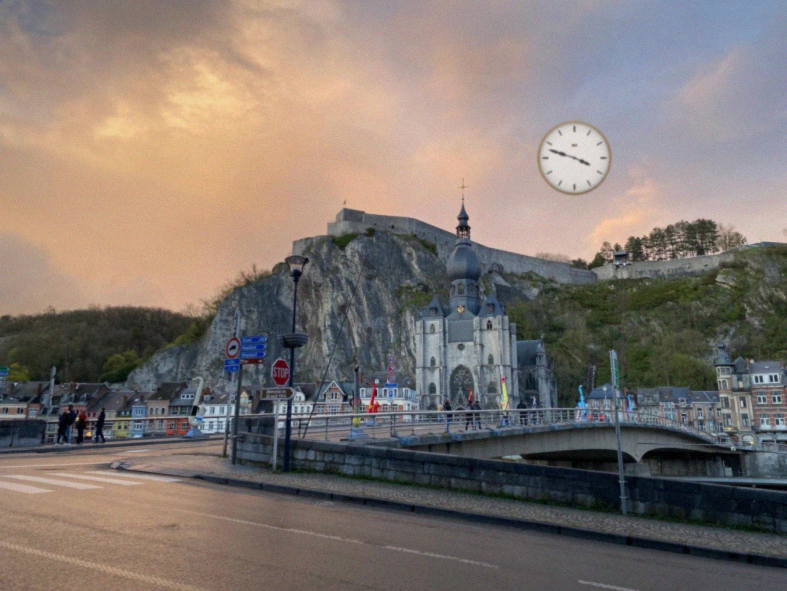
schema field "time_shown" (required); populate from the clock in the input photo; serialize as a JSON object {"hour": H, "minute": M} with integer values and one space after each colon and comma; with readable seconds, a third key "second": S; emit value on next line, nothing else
{"hour": 3, "minute": 48}
